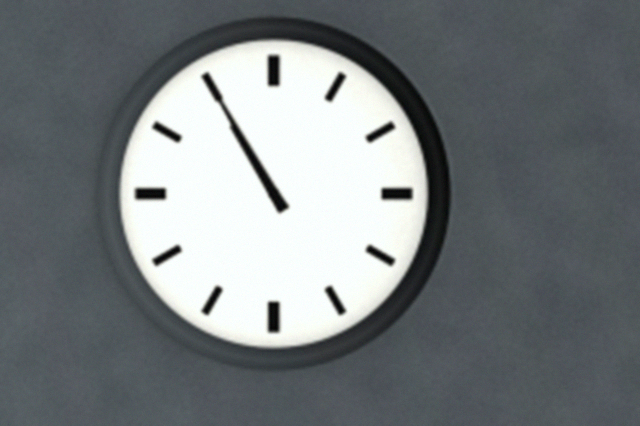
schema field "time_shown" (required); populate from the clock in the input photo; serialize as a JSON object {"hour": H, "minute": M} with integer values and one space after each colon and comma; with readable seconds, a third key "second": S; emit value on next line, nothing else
{"hour": 10, "minute": 55}
